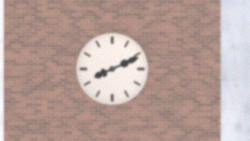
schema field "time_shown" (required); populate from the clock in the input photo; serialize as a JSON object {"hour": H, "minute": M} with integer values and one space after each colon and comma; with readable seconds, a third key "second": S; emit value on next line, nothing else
{"hour": 8, "minute": 11}
